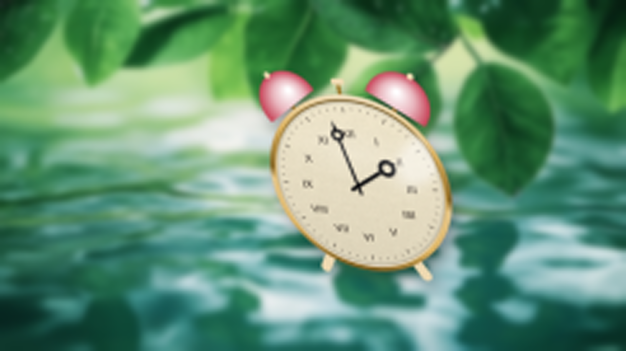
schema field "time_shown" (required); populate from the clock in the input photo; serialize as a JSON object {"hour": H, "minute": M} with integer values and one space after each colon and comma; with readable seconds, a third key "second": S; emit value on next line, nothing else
{"hour": 1, "minute": 58}
